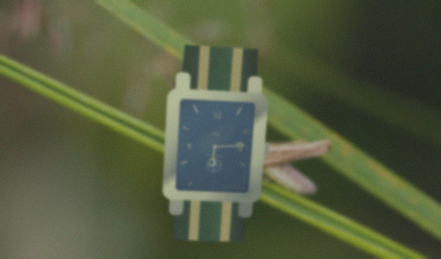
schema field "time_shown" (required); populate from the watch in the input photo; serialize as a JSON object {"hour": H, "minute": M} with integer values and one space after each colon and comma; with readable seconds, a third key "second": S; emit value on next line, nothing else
{"hour": 6, "minute": 14}
